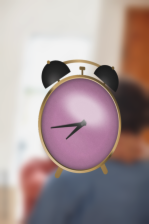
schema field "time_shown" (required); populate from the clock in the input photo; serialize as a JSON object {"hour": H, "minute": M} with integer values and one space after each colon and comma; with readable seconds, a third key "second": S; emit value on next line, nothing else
{"hour": 7, "minute": 44}
